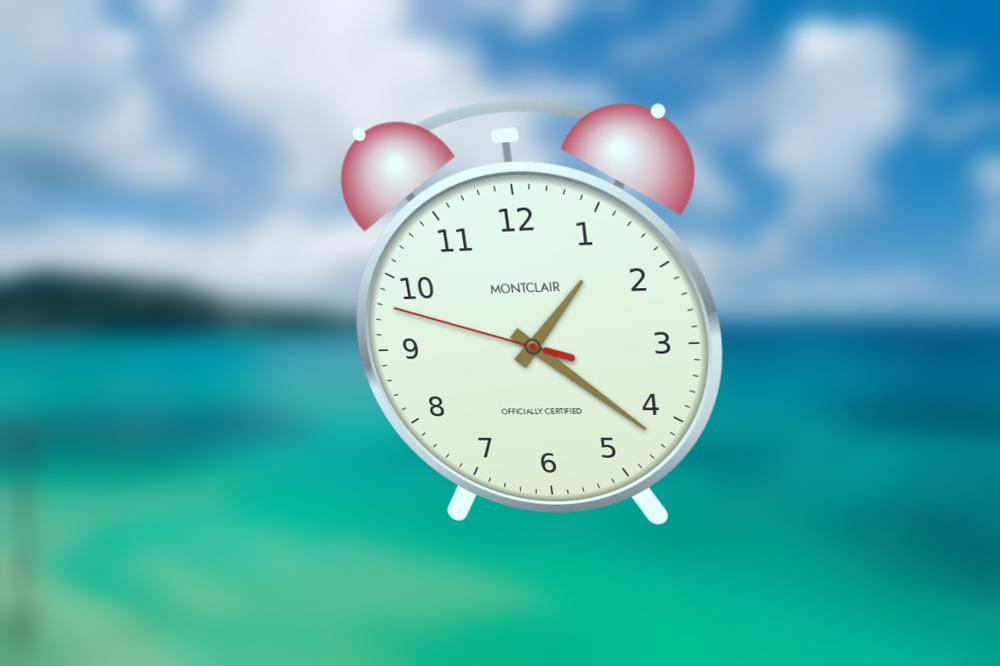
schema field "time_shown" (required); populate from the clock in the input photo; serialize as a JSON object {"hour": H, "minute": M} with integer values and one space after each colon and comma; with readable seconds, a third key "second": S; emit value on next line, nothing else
{"hour": 1, "minute": 21, "second": 48}
